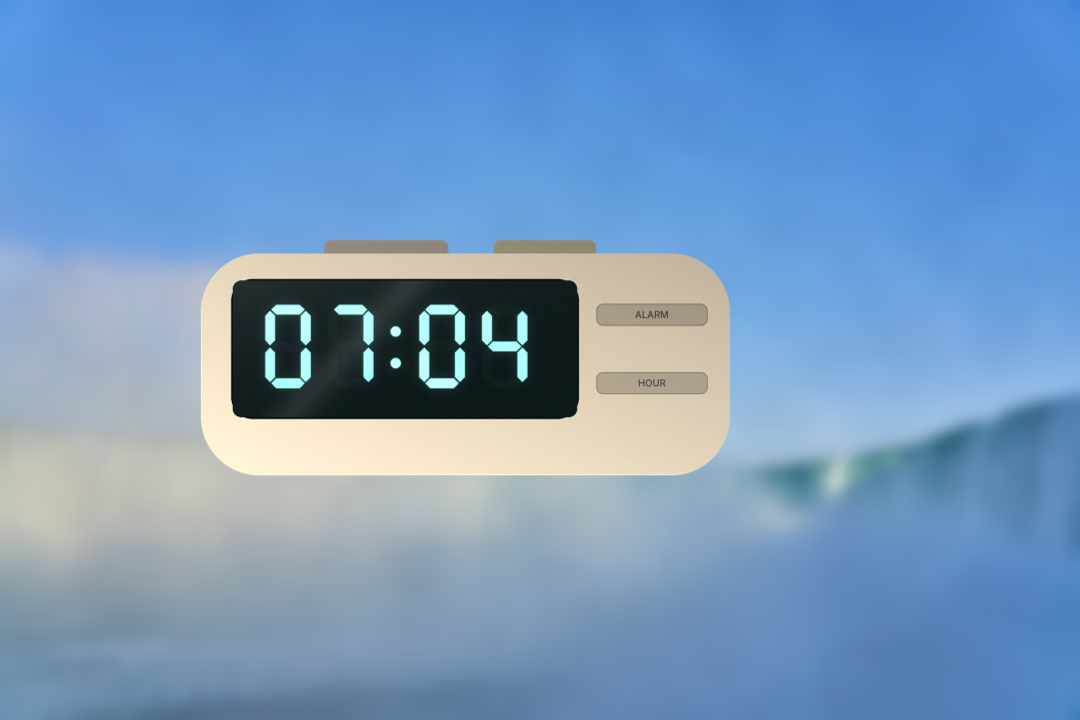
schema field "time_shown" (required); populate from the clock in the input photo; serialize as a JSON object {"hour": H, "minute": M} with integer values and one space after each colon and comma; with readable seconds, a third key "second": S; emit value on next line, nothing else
{"hour": 7, "minute": 4}
